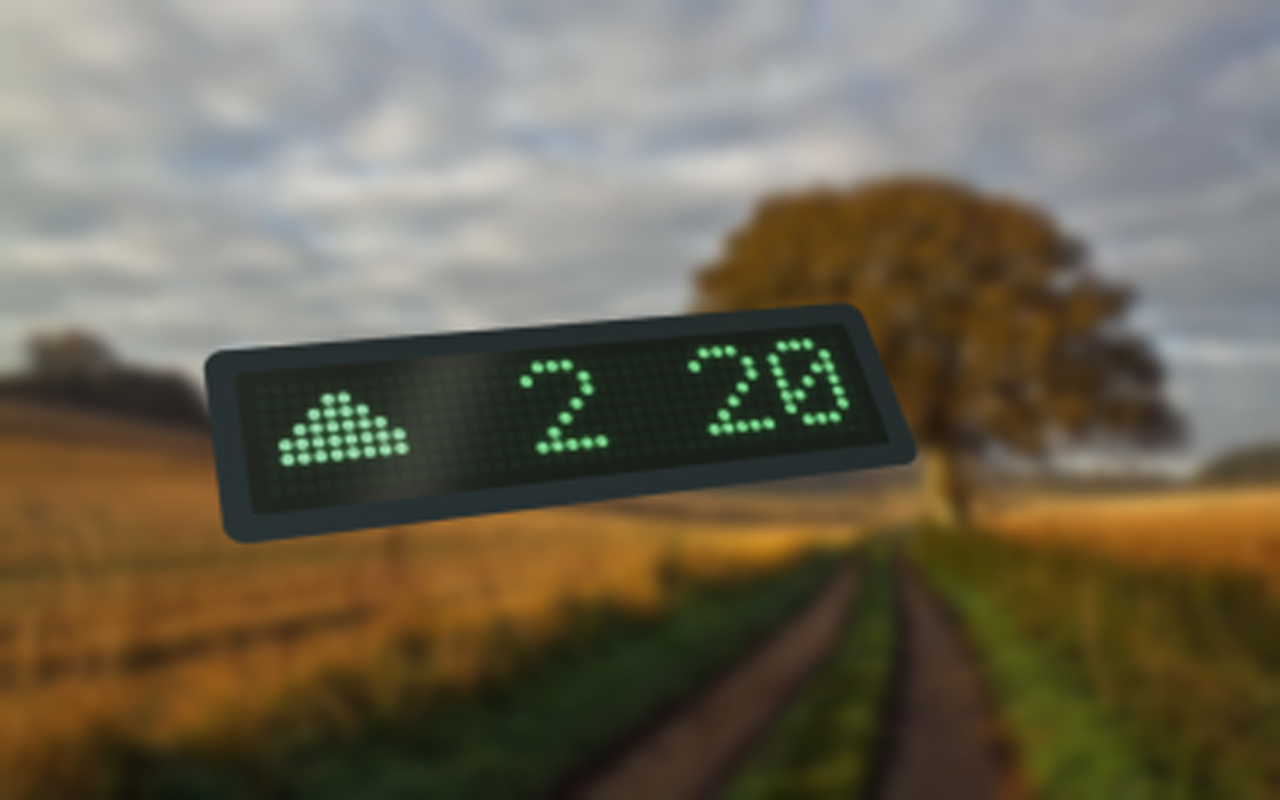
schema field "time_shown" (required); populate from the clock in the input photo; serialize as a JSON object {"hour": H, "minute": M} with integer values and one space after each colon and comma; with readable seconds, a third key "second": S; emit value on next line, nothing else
{"hour": 2, "minute": 20}
